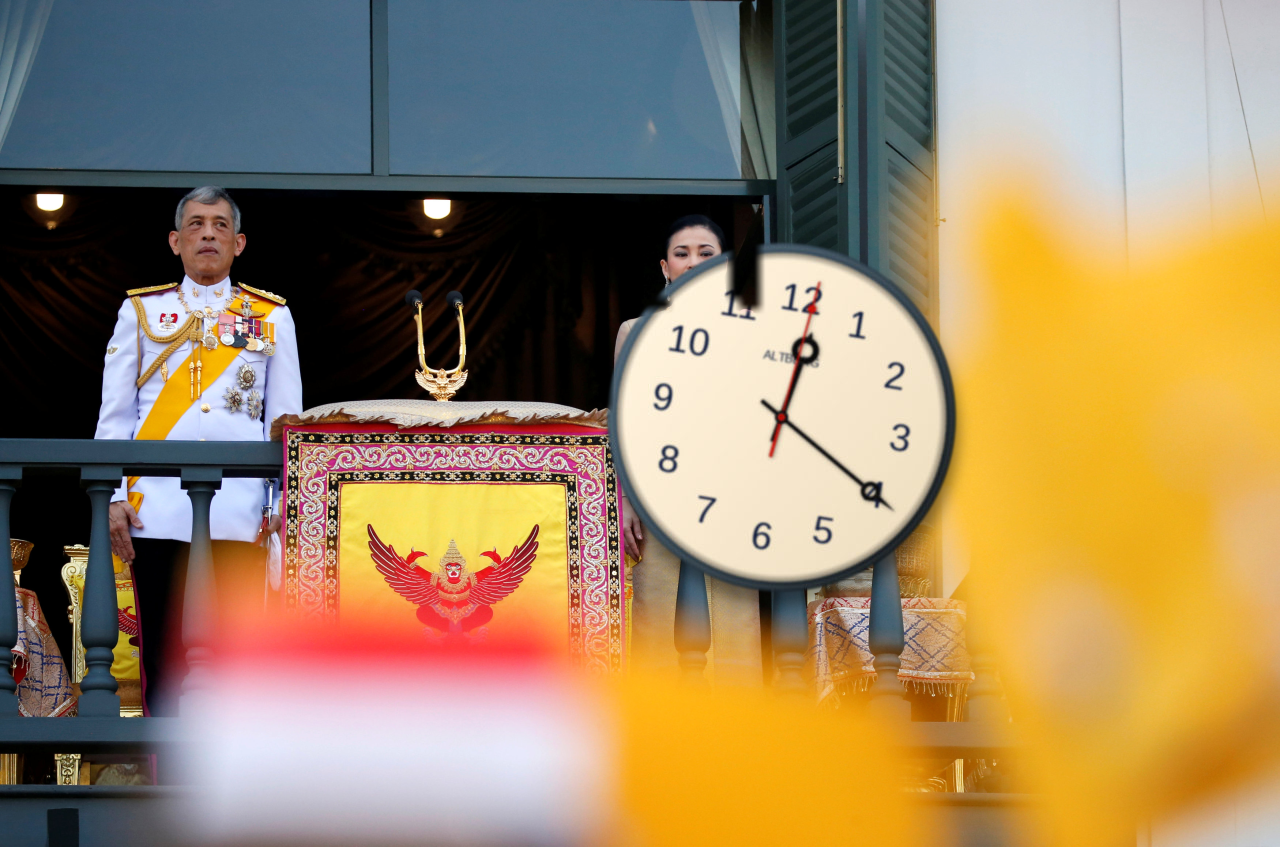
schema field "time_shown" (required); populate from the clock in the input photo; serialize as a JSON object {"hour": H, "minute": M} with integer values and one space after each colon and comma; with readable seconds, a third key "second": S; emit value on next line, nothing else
{"hour": 12, "minute": 20, "second": 1}
